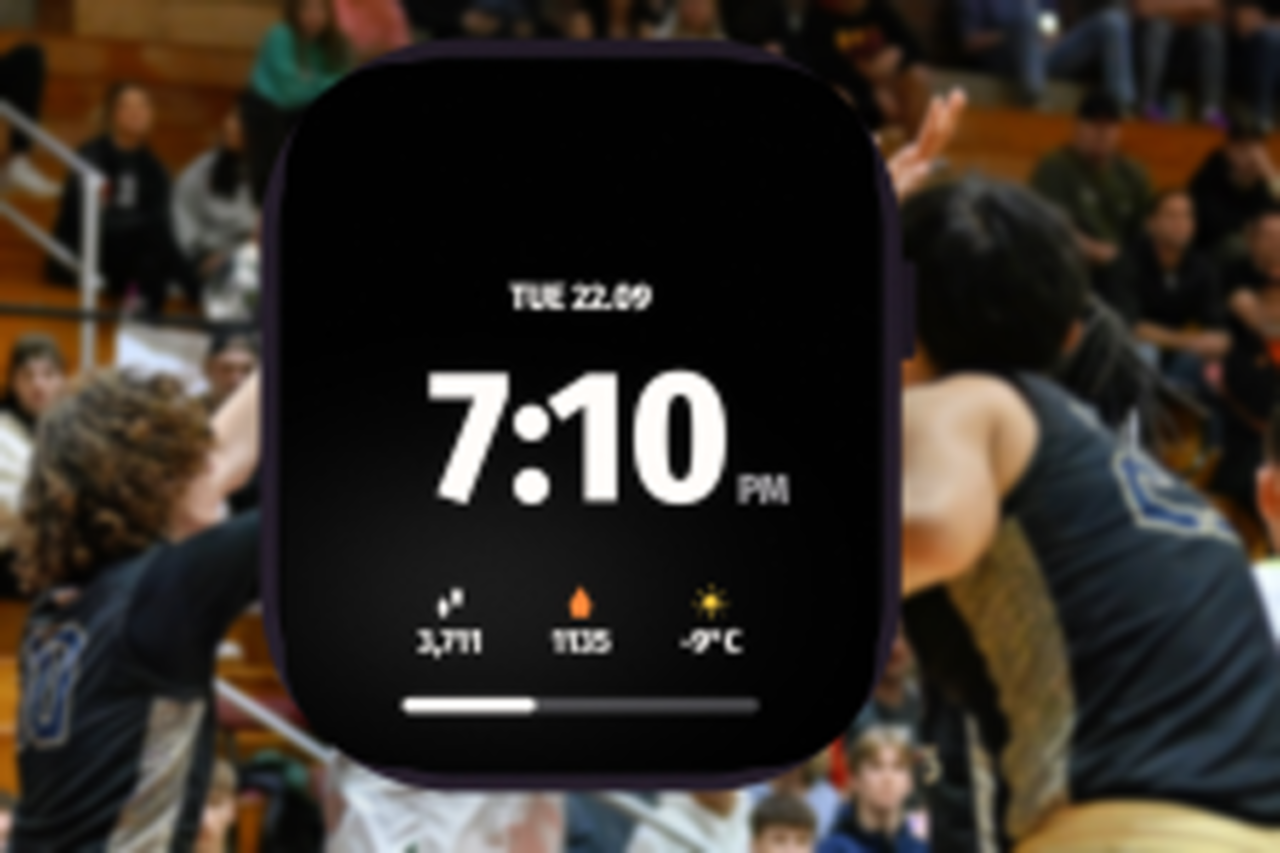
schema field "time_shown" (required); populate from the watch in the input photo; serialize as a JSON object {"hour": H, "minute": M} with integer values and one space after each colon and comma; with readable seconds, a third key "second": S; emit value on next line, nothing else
{"hour": 7, "minute": 10}
